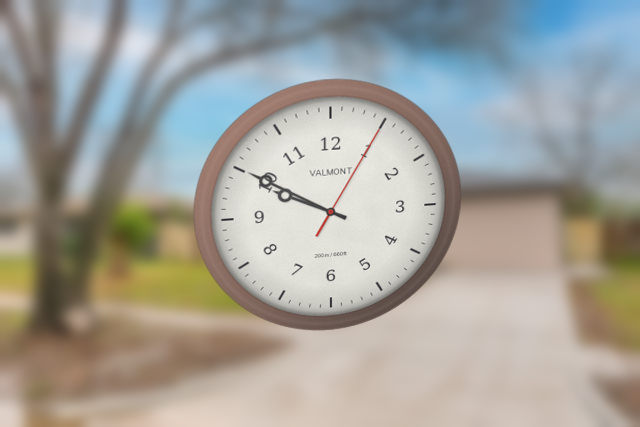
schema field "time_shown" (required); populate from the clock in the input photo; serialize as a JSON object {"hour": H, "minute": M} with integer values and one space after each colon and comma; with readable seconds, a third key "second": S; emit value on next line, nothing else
{"hour": 9, "minute": 50, "second": 5}
